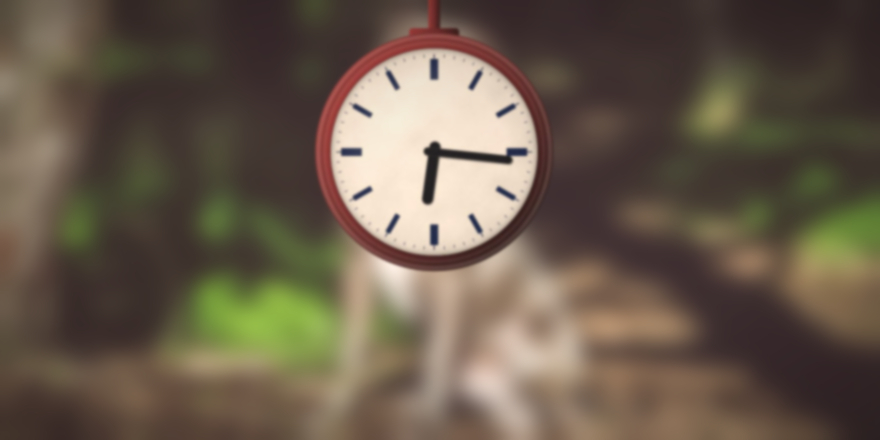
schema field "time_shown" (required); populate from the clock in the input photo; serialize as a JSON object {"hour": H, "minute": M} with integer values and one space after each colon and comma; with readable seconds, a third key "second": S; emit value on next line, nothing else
{"hour": 6, "minute": 16}
